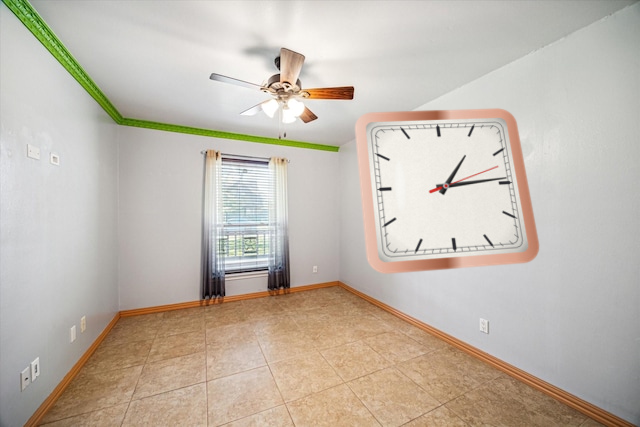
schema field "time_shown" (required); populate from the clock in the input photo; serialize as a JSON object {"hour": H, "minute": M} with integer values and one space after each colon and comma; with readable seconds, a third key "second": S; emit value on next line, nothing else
{"hour": 1, "minute": 14, "second": 12}
